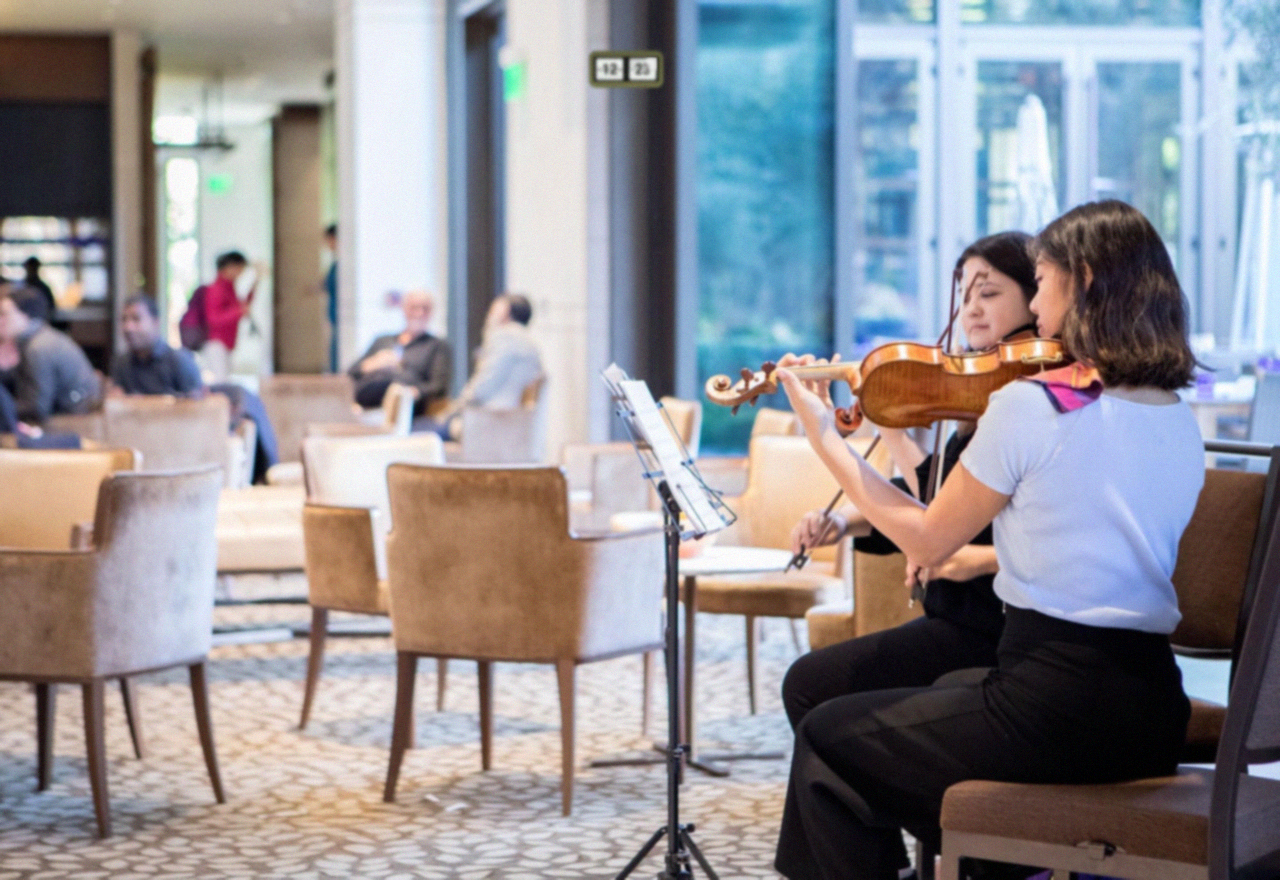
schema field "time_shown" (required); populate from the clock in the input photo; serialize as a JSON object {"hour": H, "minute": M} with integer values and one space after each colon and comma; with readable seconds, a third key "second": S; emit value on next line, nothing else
{"hour": 12, "minute": 23}
